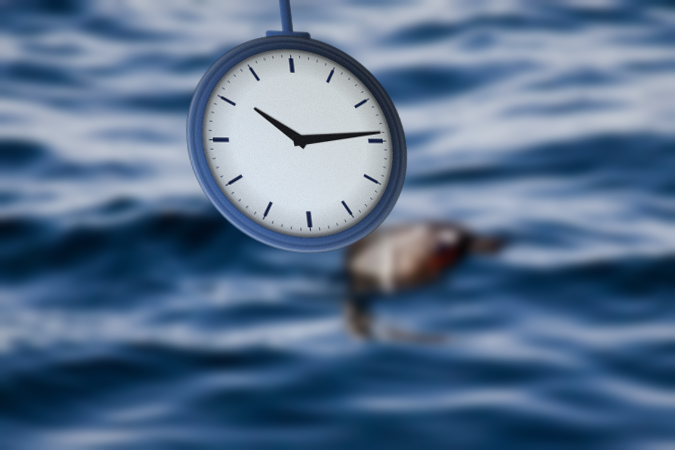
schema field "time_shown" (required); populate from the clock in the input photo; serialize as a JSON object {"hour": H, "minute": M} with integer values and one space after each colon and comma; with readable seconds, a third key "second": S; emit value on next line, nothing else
{"hour": 10, "minute": 14}
